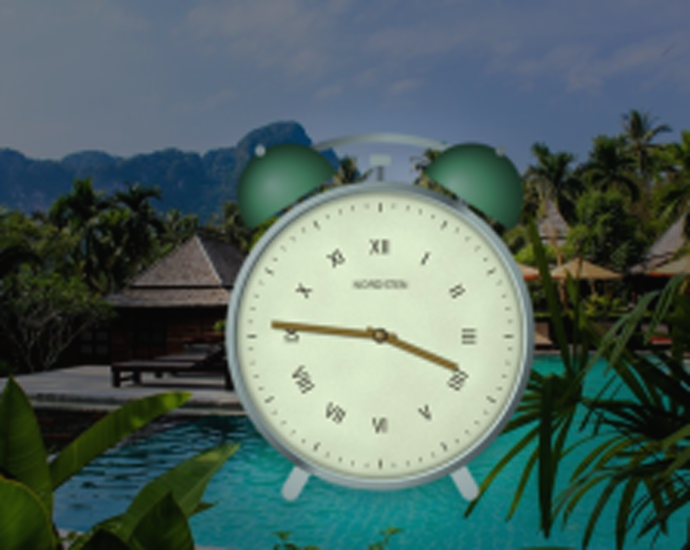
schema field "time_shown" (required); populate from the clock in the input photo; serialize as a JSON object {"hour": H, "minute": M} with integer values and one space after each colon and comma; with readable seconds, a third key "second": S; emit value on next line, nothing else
{"hour": 3, "minute": 46}
